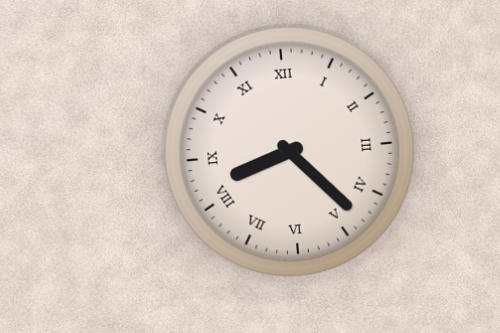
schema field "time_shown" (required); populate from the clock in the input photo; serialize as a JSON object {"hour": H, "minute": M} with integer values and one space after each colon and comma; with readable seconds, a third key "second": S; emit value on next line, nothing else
{"hour": 8, "minute": 23}
